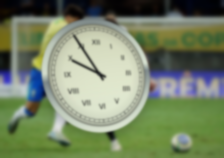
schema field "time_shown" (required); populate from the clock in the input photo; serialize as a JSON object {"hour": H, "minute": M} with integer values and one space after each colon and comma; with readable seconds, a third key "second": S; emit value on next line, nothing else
{"hour": 9, "minute": 55}
